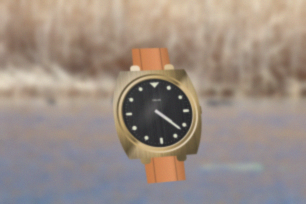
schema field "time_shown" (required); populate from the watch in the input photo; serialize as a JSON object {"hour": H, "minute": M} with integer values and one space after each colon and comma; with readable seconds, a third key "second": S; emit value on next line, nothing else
{"hour": 4, "minute": 22}
